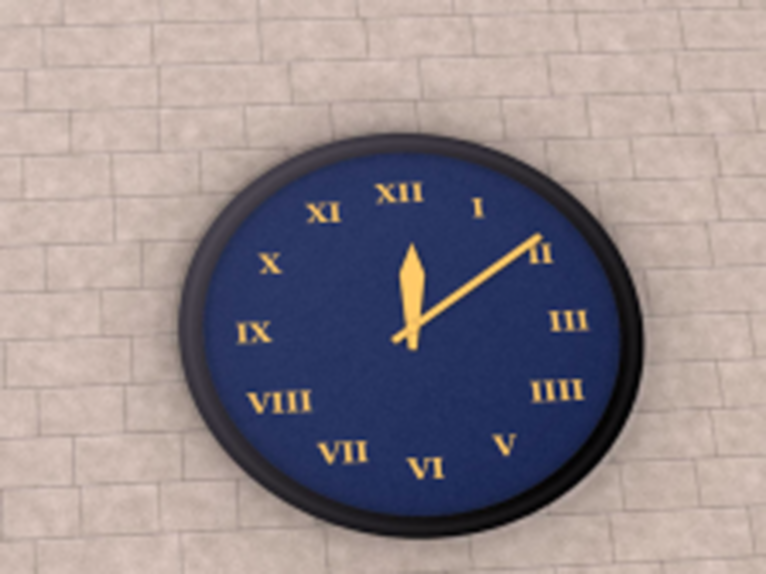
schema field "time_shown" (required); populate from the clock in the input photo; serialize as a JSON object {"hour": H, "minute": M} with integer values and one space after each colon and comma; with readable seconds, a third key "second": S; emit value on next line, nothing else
{"hour": 12, "minute": 9}
